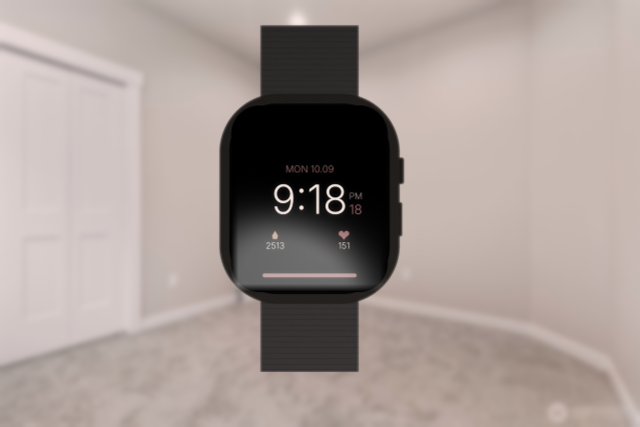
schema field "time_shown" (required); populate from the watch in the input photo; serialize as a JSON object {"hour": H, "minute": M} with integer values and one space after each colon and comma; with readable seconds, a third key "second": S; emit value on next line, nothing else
{"hour": 9, "minute": 18, "second": 18}
